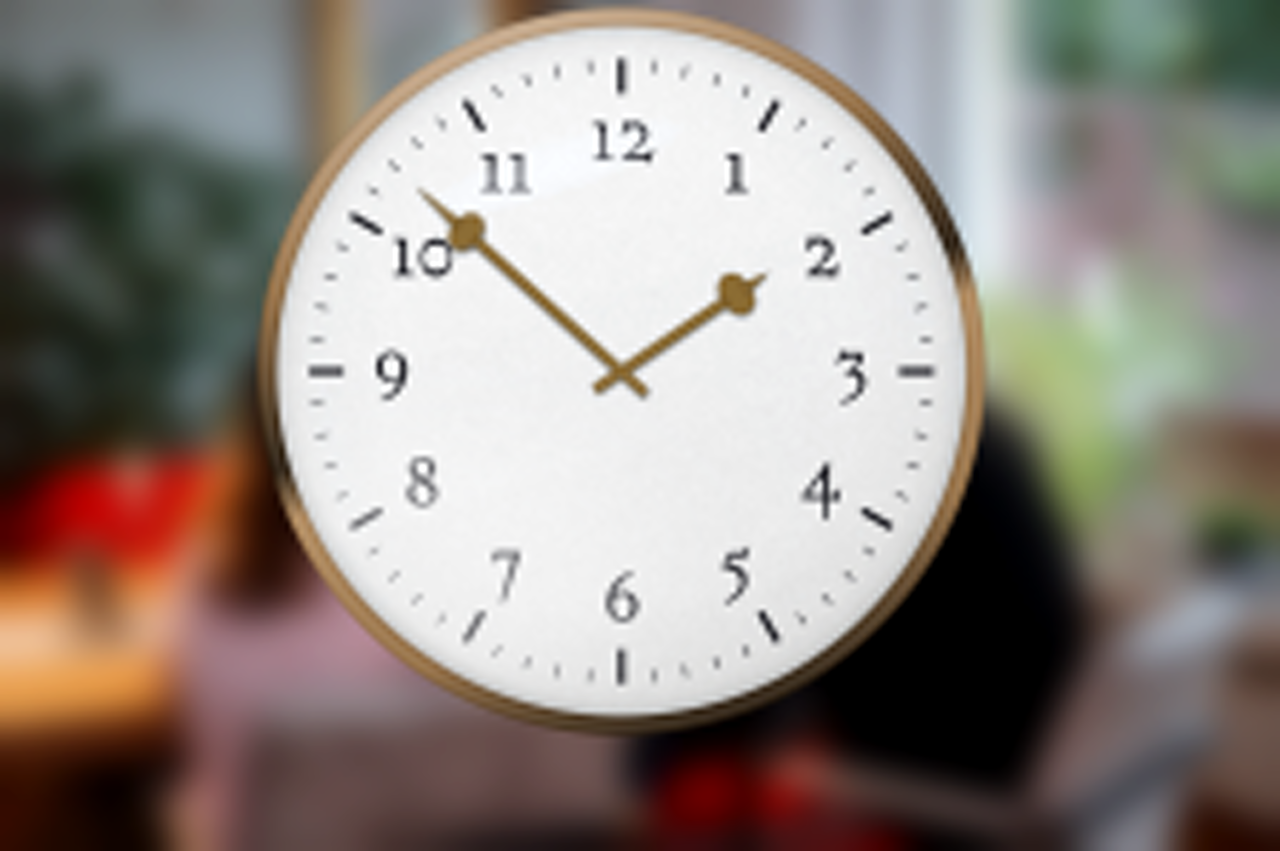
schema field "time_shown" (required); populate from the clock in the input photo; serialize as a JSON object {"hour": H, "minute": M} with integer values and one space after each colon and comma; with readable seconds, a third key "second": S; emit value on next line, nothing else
{"hour": 1, "minute": 52}
